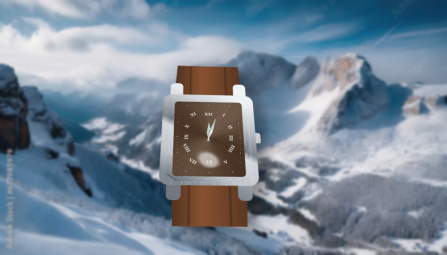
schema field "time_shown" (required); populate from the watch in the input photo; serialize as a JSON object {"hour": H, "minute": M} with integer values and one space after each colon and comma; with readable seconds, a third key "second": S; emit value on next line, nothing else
{"hour": 12, "minute": 3}
